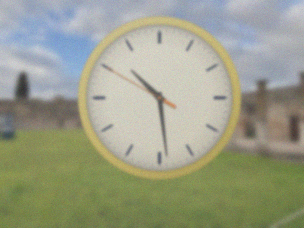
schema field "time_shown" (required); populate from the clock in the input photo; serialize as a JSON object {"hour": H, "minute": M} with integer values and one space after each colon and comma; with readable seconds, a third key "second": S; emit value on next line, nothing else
{"hour": 10, "minute": 28, "second": 50}
